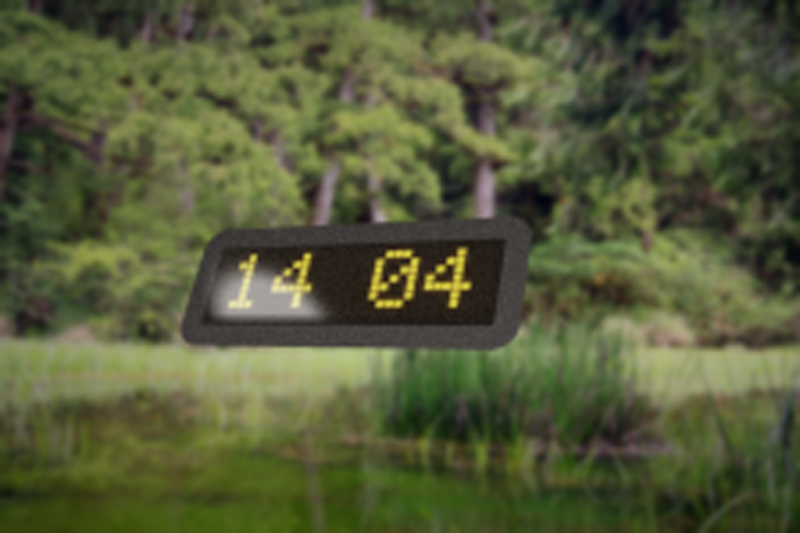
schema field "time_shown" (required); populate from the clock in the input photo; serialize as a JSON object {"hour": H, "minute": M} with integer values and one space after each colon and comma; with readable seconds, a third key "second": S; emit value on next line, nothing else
{"hour": 14, "minute": 4}
